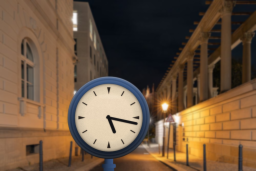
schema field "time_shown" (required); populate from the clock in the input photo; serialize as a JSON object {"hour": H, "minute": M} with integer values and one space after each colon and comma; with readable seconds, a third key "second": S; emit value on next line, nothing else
{"hour": 5, "minute": 17}
